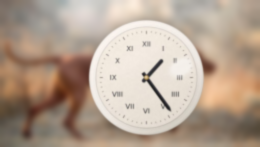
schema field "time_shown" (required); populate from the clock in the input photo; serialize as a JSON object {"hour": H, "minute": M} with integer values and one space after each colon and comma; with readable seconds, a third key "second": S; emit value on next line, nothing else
{"hour": 1, "minute": 24}
